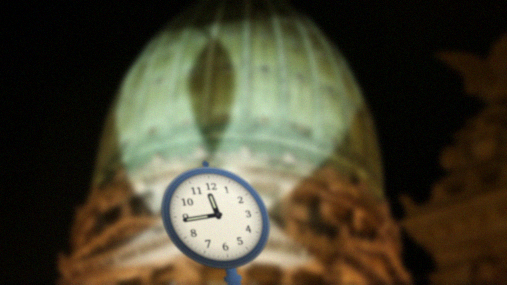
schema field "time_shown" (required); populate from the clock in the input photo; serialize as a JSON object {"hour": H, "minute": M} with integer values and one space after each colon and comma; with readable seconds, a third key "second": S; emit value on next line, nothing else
{"hour": 11, "minute": 44}
